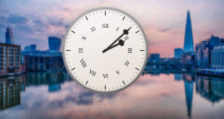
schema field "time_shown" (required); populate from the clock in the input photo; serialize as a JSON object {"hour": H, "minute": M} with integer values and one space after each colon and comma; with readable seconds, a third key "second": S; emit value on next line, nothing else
{"hour": 2, "minute": 8}
